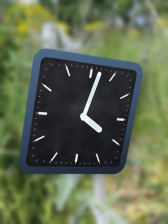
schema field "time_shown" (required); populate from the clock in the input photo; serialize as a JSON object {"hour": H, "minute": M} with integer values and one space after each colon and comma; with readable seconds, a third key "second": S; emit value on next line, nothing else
{"hour": 4, "minute": 2}
